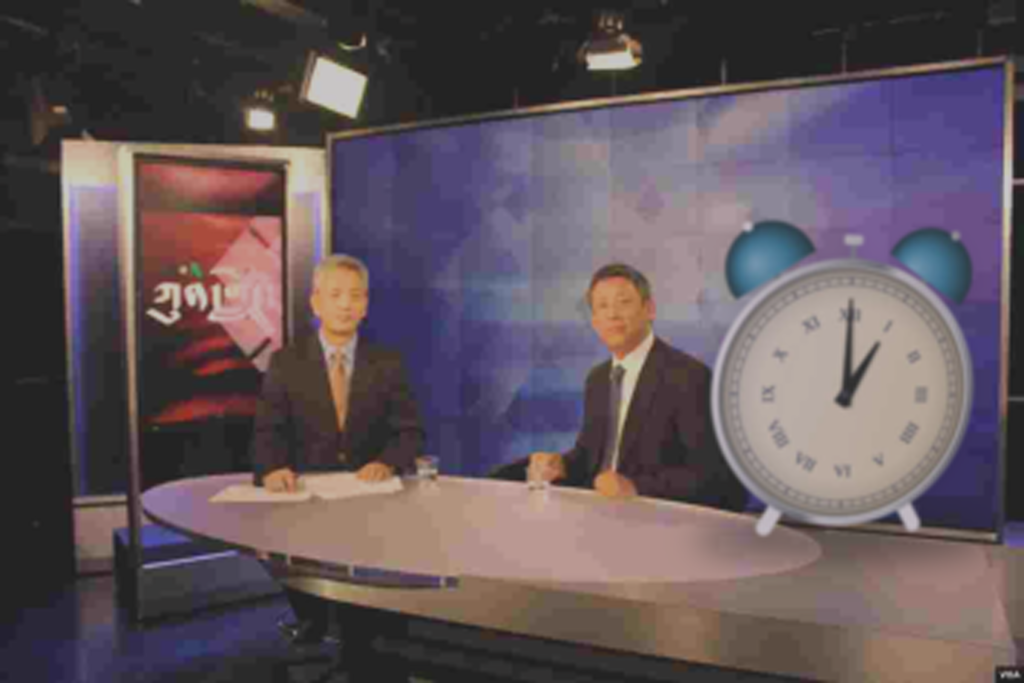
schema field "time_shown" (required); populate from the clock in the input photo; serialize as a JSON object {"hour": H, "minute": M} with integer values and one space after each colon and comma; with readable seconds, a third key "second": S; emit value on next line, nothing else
{"hour": 1, "minute": 0}
